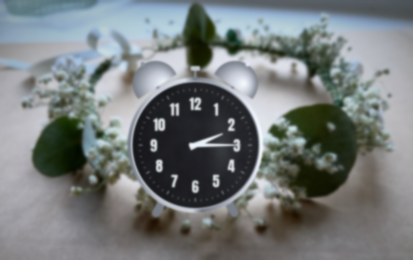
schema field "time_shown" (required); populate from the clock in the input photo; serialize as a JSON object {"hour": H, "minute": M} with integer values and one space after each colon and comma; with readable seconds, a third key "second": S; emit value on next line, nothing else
{"hour": 2, "minute": 15}
